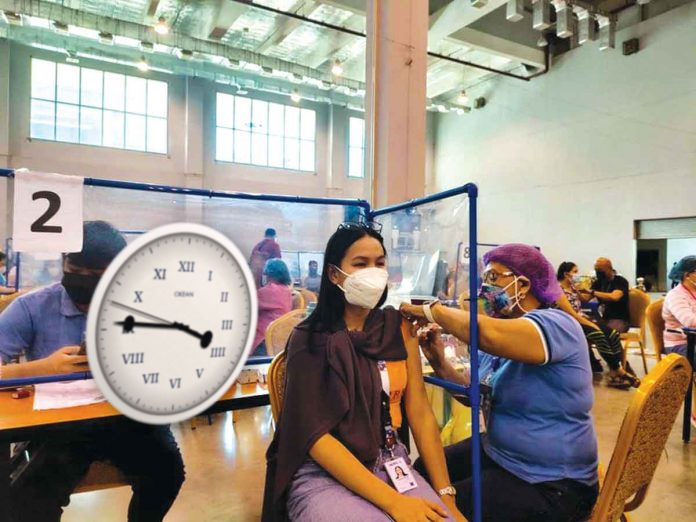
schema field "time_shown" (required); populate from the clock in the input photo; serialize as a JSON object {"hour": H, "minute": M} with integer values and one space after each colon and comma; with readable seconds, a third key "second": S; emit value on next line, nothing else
{"hour": 3, "minute": 45, "second": 48}
